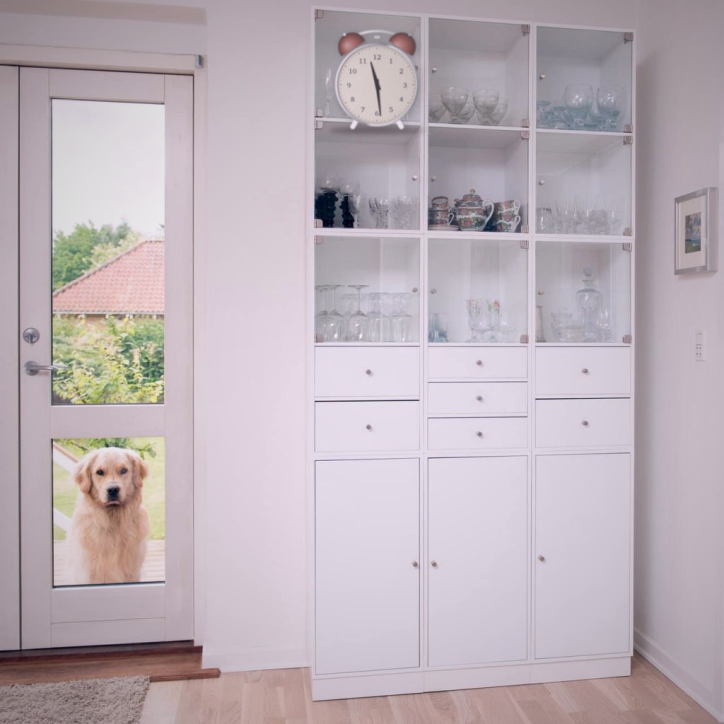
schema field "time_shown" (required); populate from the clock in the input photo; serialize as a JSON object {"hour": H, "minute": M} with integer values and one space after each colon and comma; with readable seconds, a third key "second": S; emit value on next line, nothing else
{"hour": 11, "minute": 29}
